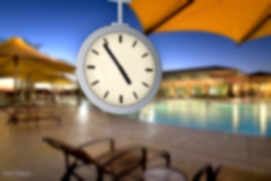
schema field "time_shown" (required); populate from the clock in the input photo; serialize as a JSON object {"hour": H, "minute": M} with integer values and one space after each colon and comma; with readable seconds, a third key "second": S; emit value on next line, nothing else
{"hour": 4, "minute": 54}
